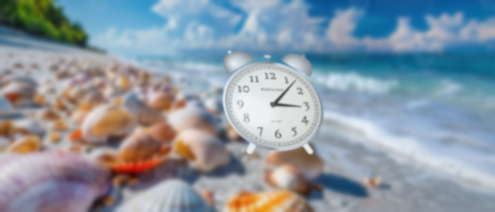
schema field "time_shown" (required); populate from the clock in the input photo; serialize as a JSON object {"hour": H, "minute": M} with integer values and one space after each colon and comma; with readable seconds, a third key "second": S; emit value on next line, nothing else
{"hour": 3, "minute": 7}
